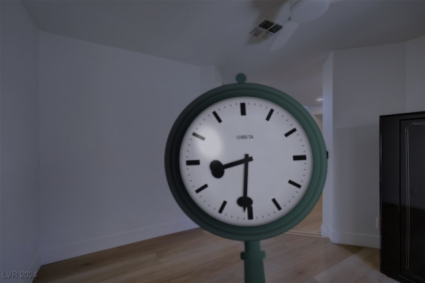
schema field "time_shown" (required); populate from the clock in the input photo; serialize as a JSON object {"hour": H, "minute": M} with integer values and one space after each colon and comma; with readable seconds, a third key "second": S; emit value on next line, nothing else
{"hour": 8, "minute": 31}
